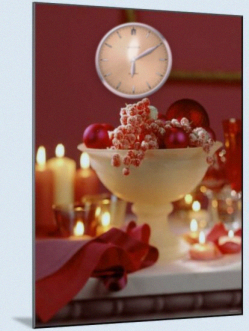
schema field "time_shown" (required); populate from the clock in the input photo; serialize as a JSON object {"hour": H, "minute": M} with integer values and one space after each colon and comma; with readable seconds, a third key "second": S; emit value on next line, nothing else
{"hour": 6, "minute": 10}
